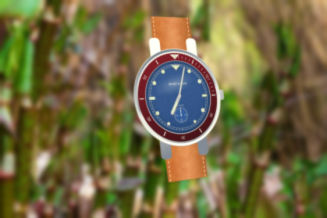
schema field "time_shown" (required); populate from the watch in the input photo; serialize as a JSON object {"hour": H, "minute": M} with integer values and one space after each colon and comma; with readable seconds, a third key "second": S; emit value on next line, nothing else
{"hour": 7, "minute": 3}
